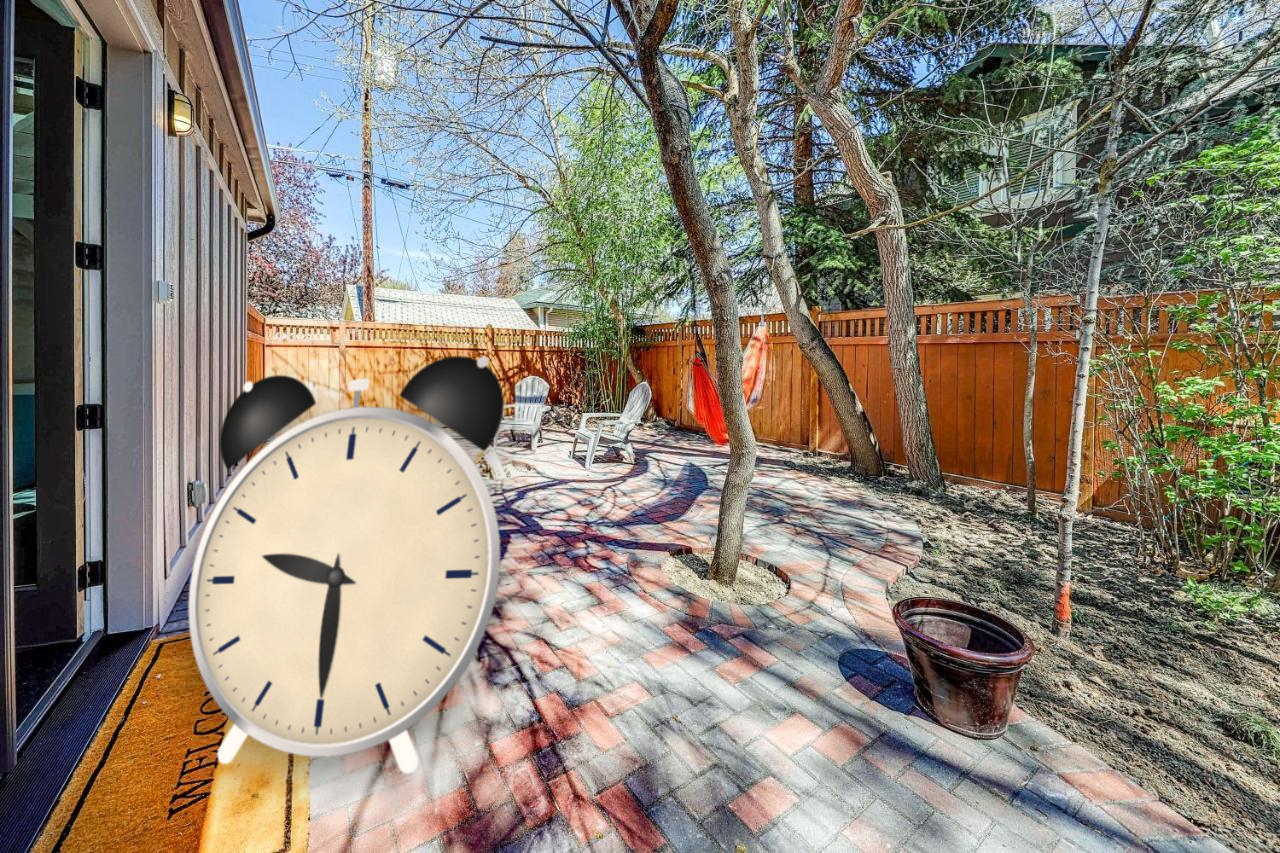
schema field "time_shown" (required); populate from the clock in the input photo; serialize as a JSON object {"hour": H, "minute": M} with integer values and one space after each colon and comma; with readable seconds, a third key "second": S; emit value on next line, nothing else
{"hour": 9, "minute": 30}
